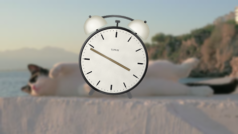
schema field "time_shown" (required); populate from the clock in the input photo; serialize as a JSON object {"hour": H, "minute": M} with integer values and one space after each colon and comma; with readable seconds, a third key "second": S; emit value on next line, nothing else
{"hour": 3, "minute": 49}
